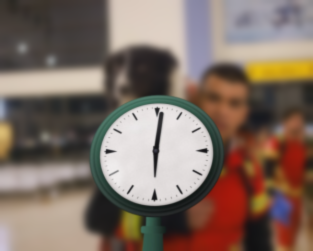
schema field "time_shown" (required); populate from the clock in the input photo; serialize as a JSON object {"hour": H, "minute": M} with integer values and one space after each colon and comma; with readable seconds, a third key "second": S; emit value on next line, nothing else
{"hour": 6, "minute": 1}
